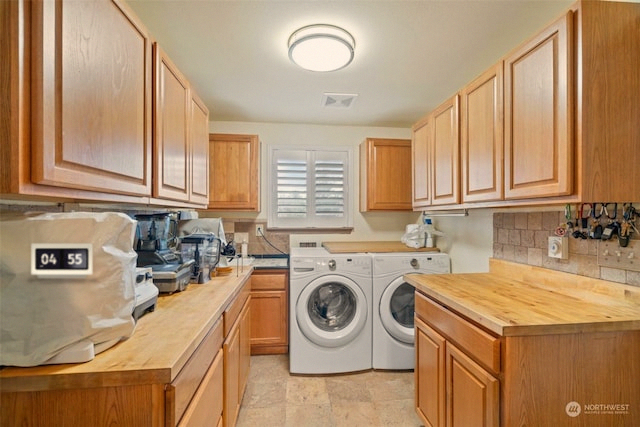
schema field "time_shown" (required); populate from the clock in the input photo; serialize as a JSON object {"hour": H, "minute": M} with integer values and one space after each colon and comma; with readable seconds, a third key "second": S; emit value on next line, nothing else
{"hour": 4, "minute": 55}
